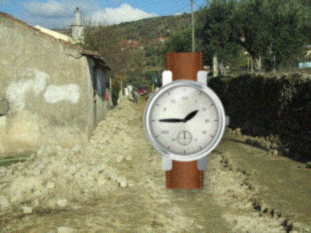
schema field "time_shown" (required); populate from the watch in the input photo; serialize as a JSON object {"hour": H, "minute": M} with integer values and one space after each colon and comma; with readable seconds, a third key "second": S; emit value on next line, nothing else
{"hour": 1, "minute": 45}
